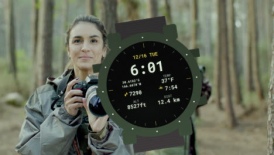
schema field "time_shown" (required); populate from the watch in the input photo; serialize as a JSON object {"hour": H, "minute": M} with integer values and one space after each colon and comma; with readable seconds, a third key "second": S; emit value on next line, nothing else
{"hour": 6, "minute": 1}
